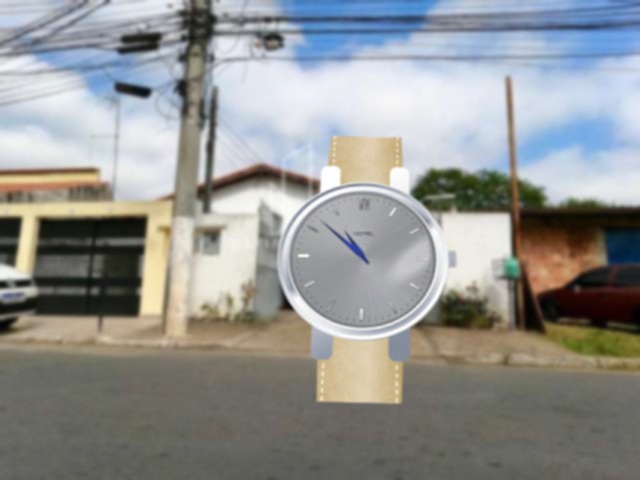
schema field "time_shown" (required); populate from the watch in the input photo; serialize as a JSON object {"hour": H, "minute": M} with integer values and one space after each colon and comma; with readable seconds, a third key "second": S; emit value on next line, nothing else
{"hour": 10, "minute": 52}
